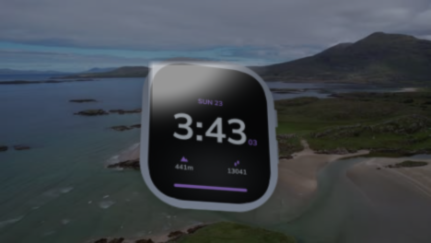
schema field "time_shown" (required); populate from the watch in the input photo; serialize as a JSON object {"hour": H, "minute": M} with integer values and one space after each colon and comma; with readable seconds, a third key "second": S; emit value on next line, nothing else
{"hour": 3, "minute": 43}
